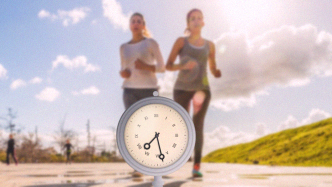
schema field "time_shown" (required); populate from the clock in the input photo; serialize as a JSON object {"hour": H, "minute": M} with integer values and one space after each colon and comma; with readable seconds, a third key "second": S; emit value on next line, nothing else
{"hour": 7, "minute": 28}
